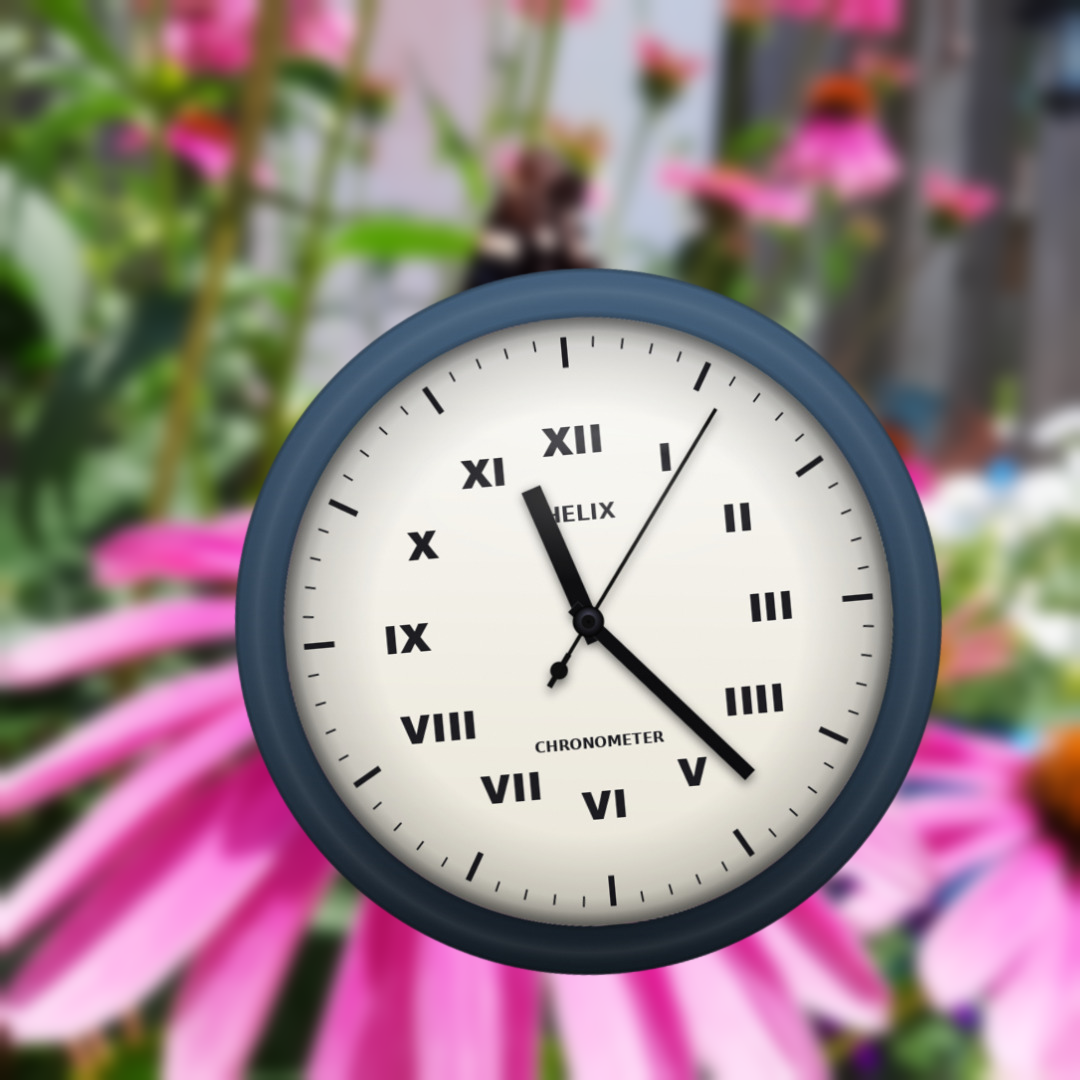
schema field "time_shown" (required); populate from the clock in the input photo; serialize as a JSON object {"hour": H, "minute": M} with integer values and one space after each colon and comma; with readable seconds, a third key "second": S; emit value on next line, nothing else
{"hour": 11, "minute": 23, "second": 6}
